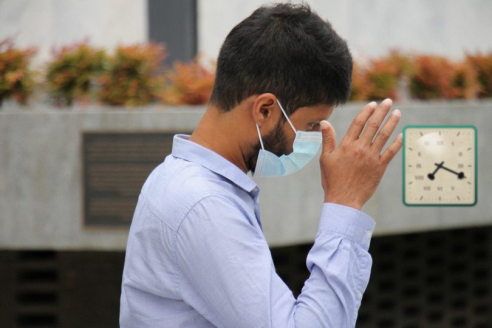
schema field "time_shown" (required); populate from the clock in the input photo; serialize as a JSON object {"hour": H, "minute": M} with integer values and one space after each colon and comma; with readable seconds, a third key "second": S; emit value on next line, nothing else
{"hour": 7, "minute": 19}
